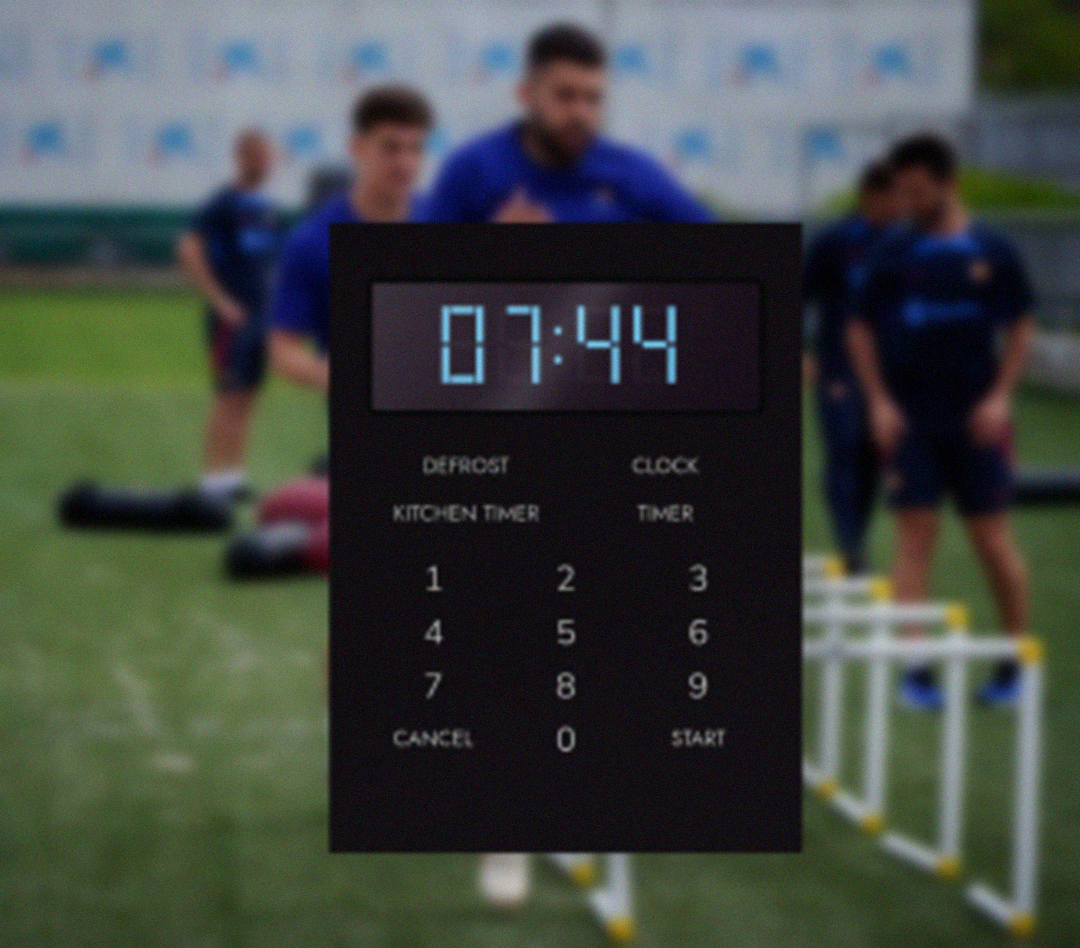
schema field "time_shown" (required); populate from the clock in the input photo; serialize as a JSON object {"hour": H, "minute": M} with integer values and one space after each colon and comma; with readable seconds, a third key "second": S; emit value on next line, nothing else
{"hour": 7, "minute": 44}
